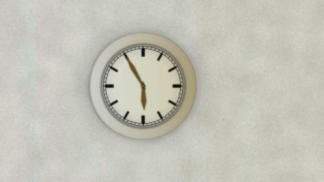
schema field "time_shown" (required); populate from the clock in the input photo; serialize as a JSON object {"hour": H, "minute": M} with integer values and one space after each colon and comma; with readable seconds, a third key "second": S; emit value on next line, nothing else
{"hour": 5, "minute": 55}
